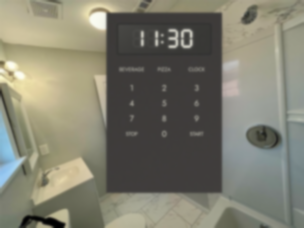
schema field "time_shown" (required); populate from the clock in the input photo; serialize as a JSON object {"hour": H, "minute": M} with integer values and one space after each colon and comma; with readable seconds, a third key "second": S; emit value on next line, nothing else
{"hour": 11, "minute": 30}
